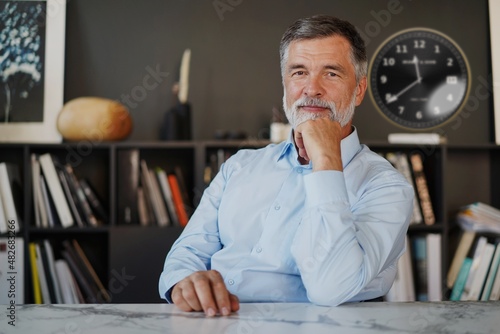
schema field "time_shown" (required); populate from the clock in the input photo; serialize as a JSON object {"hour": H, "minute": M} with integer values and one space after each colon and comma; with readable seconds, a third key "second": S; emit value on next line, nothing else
{"hour": 11, "minute": 39}
